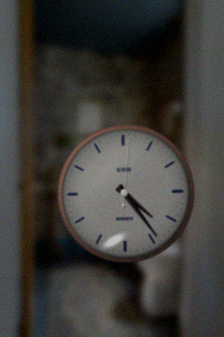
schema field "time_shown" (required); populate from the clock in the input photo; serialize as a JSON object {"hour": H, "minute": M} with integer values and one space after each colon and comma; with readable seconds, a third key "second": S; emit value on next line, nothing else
{"hour": 4, "minute": 24, "second": 1}
